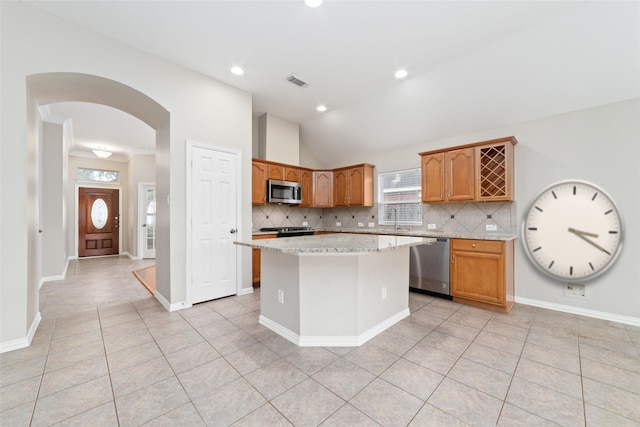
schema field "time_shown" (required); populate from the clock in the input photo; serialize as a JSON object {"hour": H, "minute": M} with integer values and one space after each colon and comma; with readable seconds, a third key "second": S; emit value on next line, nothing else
{"hour": 3, "minute": 20}
